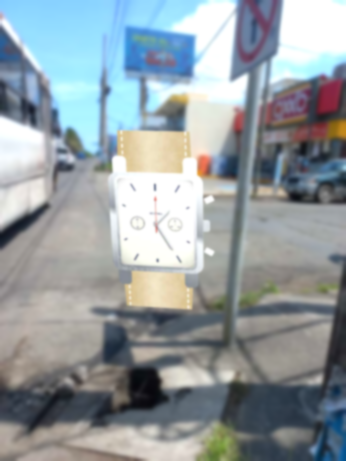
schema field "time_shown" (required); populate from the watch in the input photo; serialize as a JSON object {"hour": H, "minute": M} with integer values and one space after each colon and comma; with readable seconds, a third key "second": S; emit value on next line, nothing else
{"hour": 1, "minute": 25}
